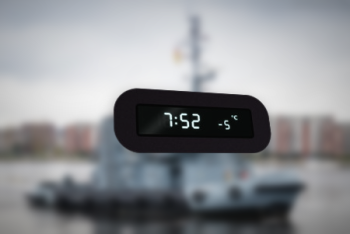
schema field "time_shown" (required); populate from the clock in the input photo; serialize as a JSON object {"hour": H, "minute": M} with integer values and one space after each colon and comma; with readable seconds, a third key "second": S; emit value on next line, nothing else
{"hour": 7, "minute": 52}
